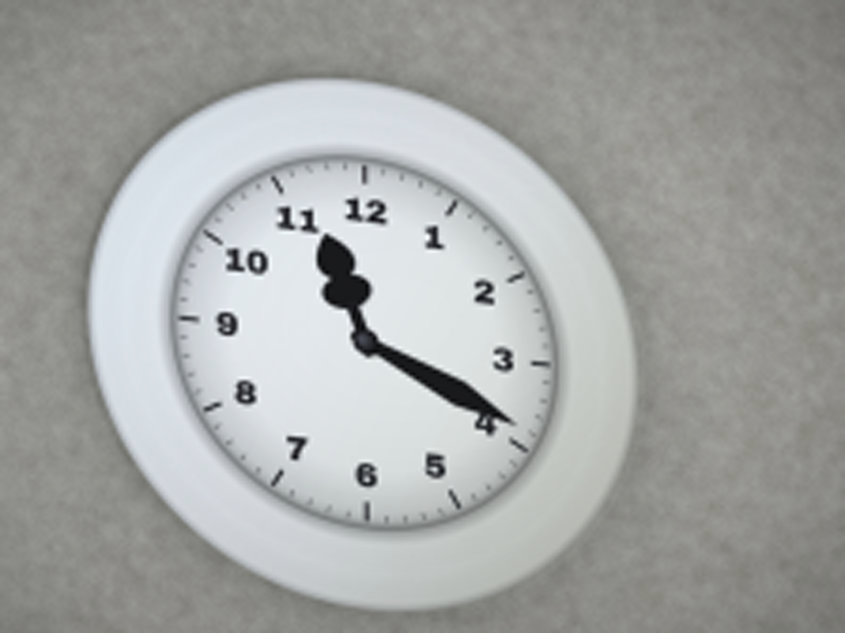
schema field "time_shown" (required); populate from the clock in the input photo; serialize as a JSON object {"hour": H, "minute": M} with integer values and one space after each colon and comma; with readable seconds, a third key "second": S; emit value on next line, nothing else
{"hour": 11, "minute": 19}
